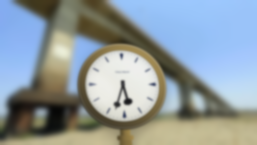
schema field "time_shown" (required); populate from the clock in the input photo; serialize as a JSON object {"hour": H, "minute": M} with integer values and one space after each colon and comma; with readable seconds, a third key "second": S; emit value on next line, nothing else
{"hour": 5, "minute": 33}
